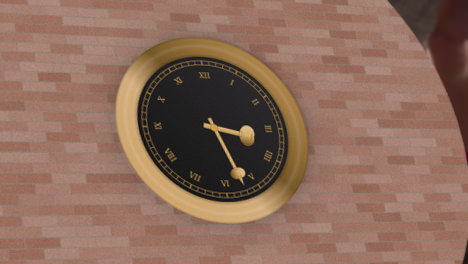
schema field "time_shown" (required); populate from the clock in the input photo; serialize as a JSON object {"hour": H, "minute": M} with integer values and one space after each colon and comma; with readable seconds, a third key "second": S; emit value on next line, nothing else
{"hour": 3, "minute": 27}
